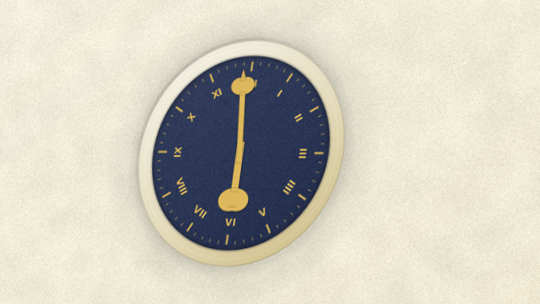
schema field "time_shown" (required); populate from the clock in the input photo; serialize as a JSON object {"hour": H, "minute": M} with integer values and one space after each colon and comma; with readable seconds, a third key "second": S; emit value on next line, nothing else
{"hour": 5, "minute": 59}
